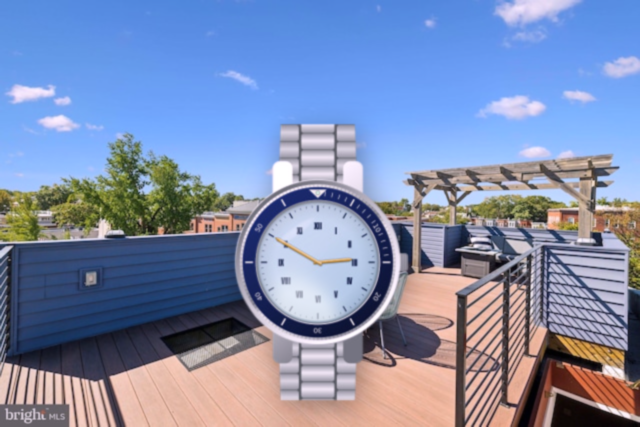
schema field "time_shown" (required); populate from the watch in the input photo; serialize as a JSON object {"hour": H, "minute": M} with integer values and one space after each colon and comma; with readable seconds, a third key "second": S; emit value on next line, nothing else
{"hour": 2, "minute": 50}
